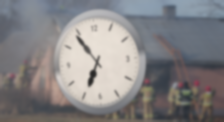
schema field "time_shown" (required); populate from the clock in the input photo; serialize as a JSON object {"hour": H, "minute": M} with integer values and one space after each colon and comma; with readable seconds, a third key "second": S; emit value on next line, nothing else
{"hour": 6, "minute": 54}
